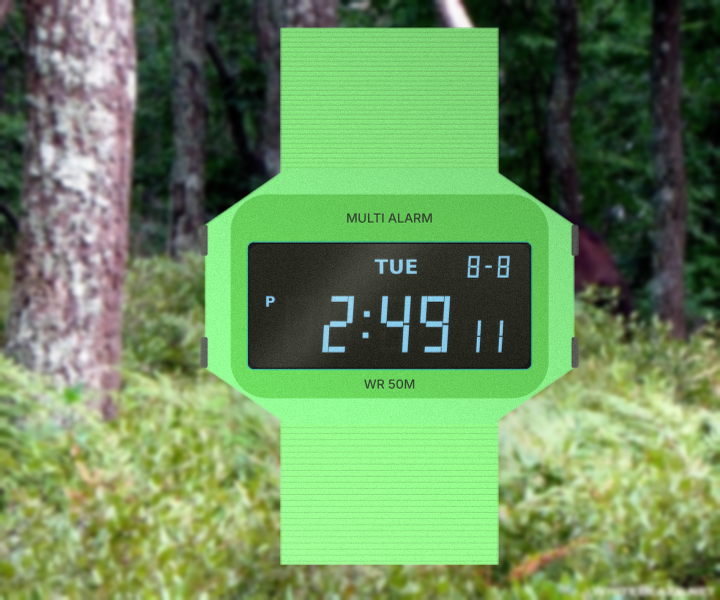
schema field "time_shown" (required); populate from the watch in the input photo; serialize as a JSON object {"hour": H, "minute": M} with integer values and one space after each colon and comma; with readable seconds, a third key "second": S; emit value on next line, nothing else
{"hour": 2, "minute": 49, "second": 11}
